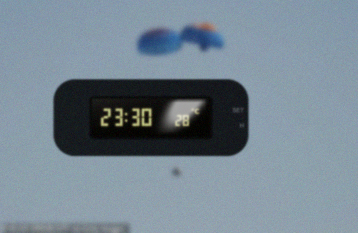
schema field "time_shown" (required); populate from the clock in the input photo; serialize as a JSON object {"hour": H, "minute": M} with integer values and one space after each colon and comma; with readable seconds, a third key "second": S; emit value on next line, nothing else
{"hour": 23, "minute": 30}
